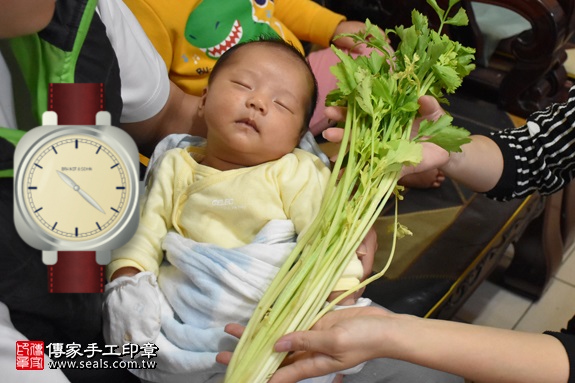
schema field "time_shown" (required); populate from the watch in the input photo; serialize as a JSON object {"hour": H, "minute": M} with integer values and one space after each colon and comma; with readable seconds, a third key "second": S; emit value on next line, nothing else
{"hour": 10, "minute": 22}
